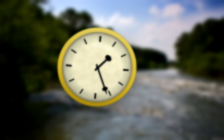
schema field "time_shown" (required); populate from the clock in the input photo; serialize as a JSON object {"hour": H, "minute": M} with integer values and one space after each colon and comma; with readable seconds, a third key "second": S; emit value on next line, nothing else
{"hour": 1, "minute": 26}
